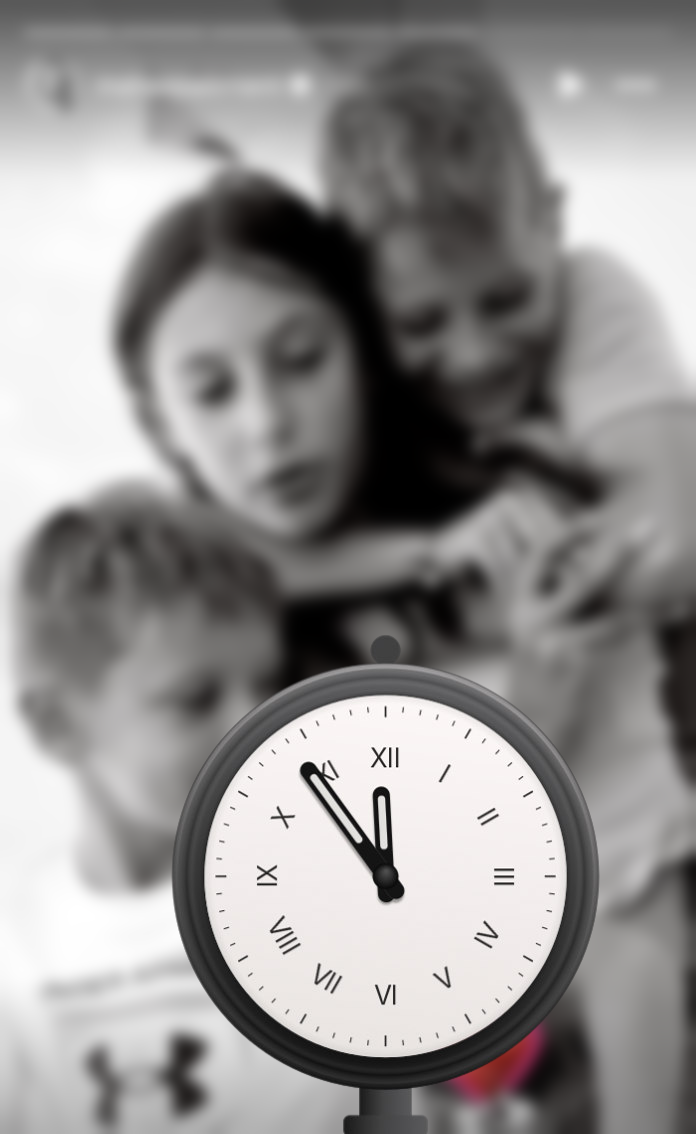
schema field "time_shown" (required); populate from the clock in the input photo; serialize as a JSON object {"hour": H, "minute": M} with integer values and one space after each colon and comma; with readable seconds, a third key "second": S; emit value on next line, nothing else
{"hour": 11, "minute": 54}
